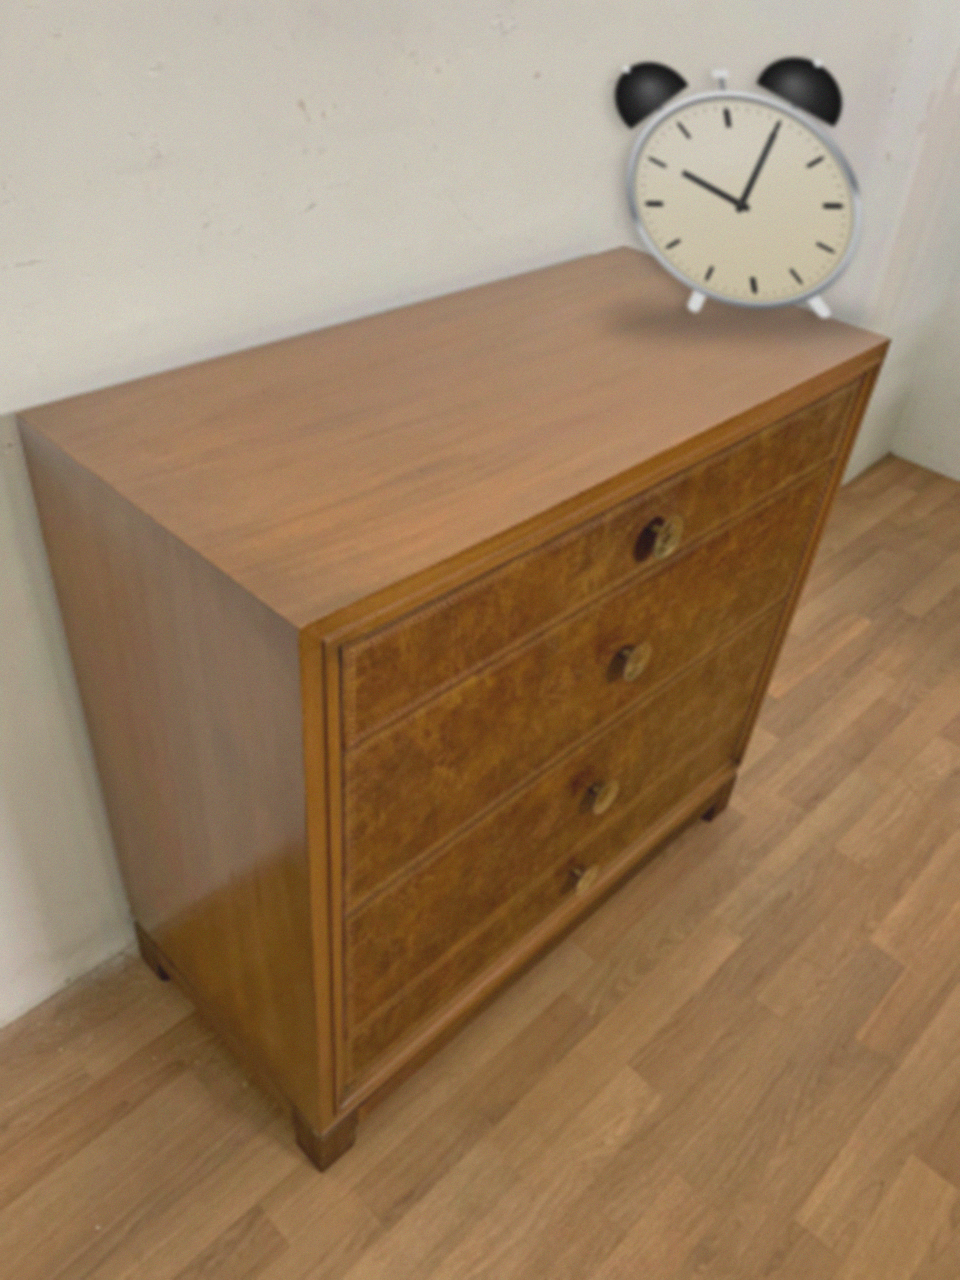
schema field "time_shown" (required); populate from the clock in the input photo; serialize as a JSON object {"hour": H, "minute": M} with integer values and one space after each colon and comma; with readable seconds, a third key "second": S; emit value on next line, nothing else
{"hour": 10, "minute": 5}
